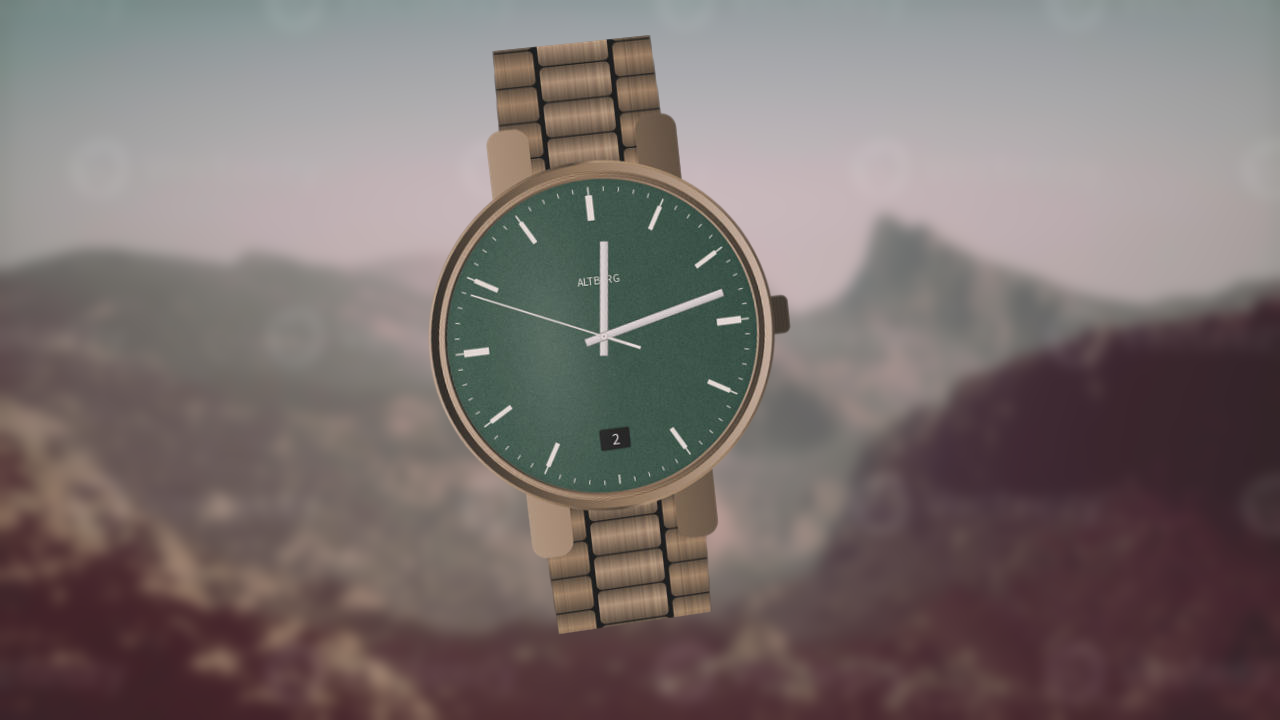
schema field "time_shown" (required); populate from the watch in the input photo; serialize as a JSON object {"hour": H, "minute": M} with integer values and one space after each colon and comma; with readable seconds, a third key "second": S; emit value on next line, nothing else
{"hour": 12, "minute": 12, "second": 49}
